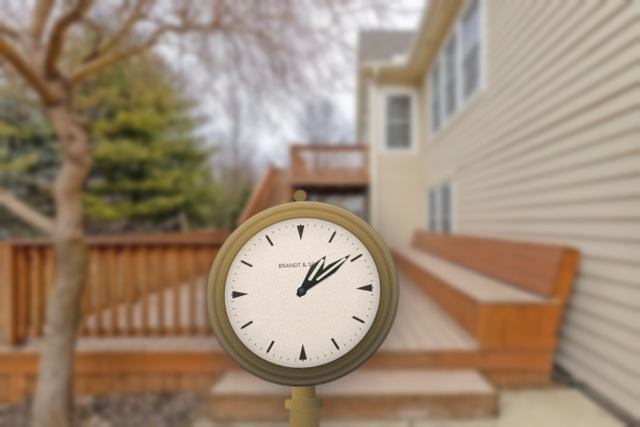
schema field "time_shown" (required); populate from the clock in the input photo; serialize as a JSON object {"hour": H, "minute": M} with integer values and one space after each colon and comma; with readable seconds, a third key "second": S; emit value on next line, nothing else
{"hour": 1, "minute": 9}
